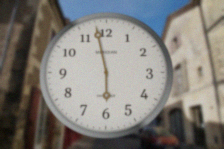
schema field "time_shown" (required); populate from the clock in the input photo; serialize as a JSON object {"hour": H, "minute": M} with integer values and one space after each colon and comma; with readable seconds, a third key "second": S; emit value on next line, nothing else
{"hour": 5, "minute": 58}
